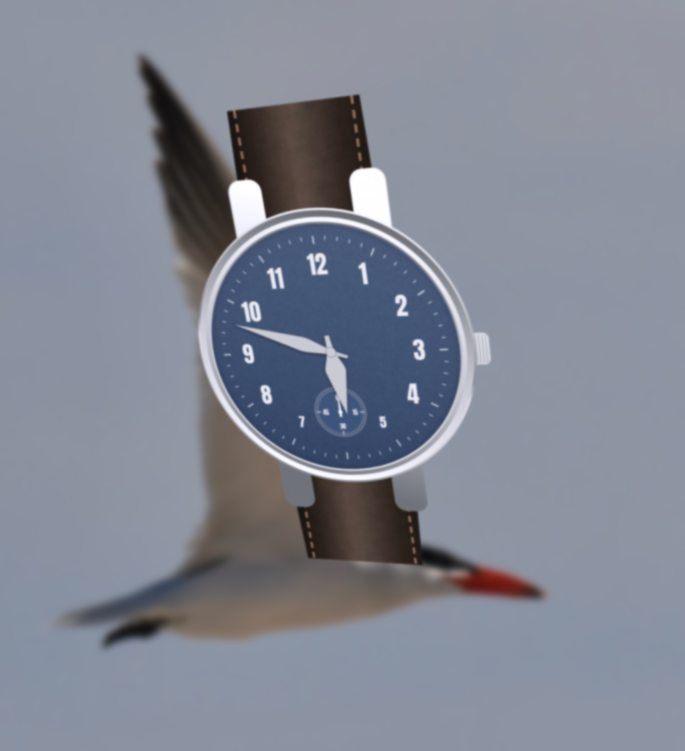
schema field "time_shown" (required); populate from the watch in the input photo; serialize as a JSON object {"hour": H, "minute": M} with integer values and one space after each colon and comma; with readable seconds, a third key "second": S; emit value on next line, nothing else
{"hour": 5, "minute": 48}
